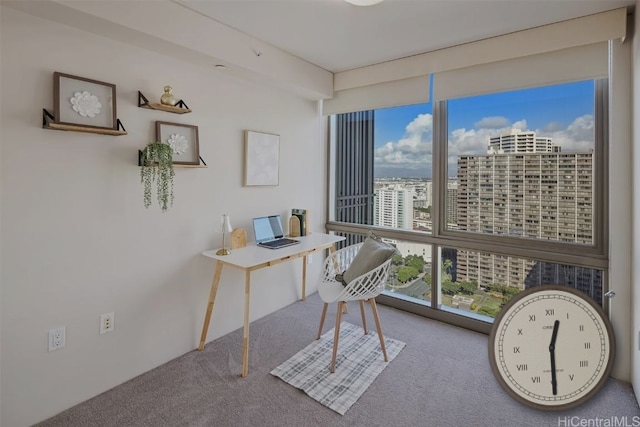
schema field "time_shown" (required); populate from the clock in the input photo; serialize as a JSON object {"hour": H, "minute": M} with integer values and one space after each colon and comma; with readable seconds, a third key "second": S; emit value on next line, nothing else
{"hour": 12, "minute": 30}
